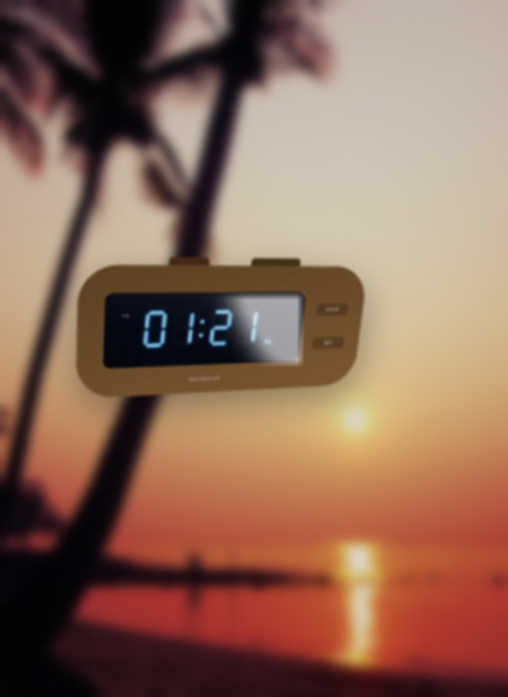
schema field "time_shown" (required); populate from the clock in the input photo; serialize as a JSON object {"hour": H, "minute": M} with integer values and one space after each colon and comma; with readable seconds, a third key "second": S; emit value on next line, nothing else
{"hour": 1, "minute": 21}
